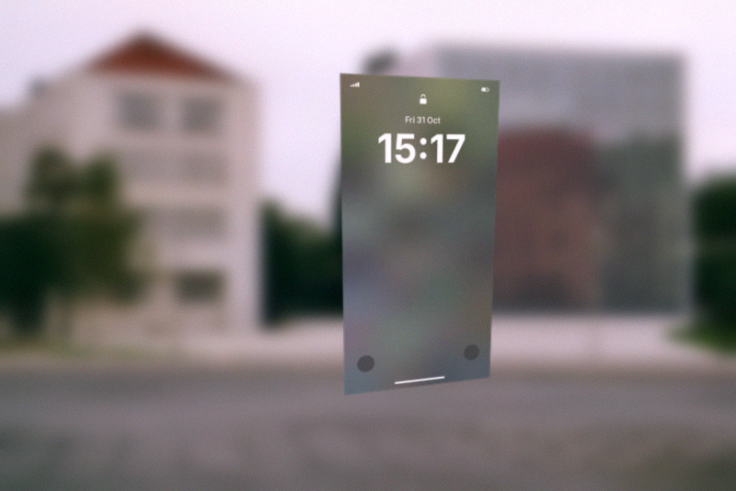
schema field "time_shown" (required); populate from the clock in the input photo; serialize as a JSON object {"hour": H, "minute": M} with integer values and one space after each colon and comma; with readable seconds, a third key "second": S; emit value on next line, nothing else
{"hour": 15, "minute": 17}
